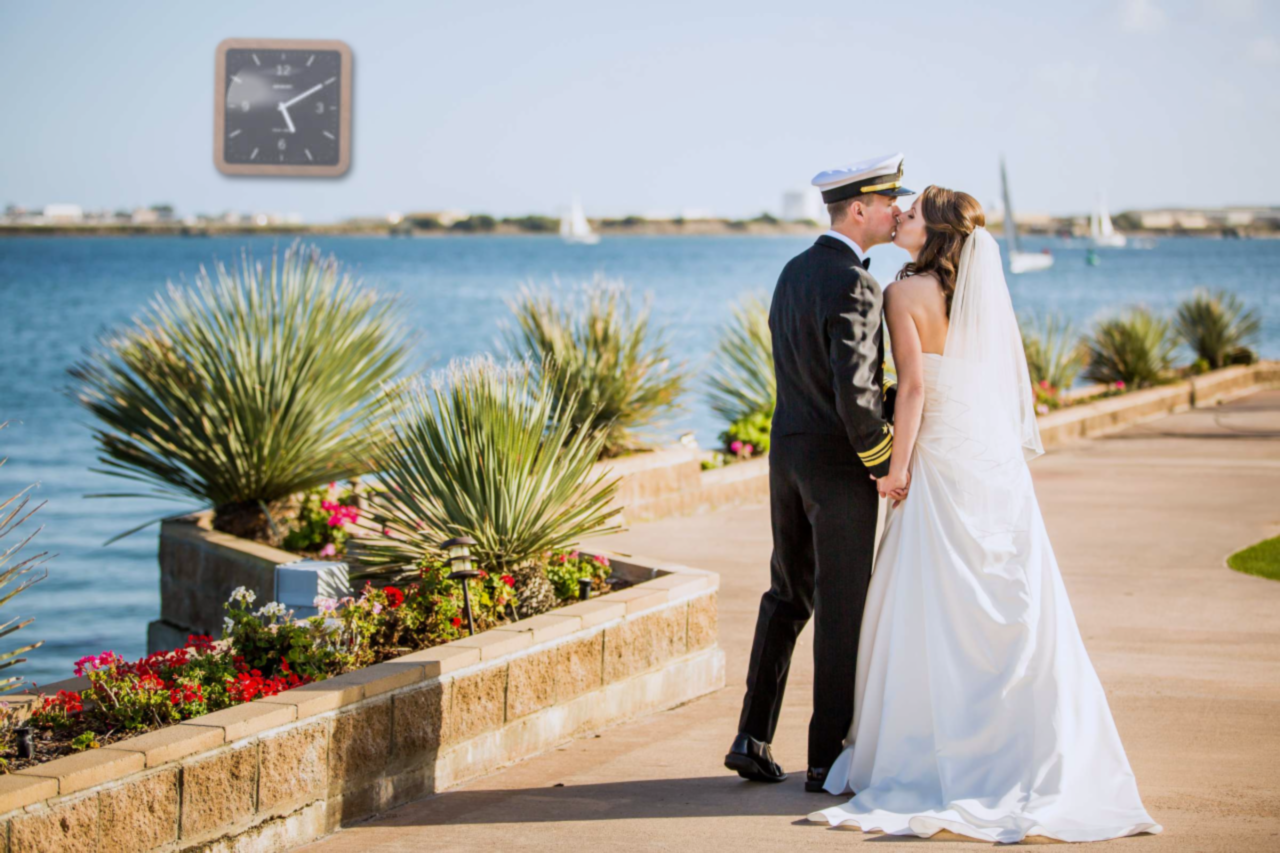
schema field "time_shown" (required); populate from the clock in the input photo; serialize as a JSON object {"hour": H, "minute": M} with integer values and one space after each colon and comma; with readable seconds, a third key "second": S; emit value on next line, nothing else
{"hour": 5, "minute": 10}
